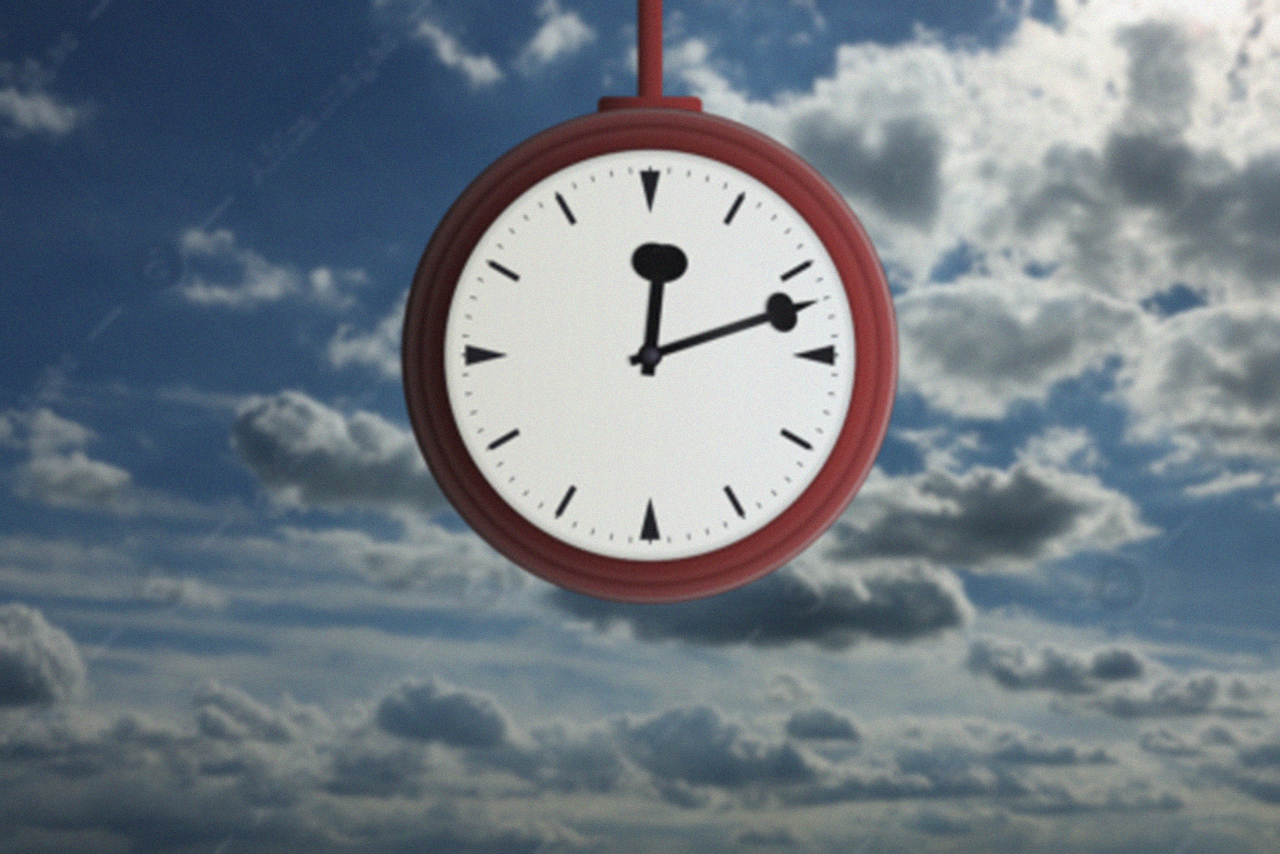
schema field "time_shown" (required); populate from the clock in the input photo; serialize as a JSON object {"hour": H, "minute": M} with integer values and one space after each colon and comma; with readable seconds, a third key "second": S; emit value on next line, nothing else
{"hour": 12, "minute": 12}
